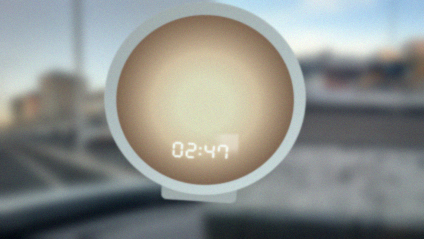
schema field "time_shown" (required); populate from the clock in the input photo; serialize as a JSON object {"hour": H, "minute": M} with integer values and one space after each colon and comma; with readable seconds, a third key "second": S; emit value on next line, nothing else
{"hour": 2, "minute": 47}
